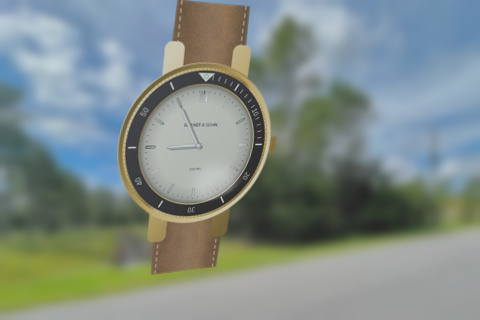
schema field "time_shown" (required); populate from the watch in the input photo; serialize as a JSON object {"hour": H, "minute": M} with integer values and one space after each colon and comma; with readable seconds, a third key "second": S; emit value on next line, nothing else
{"hour": 8, "minute": 55}
